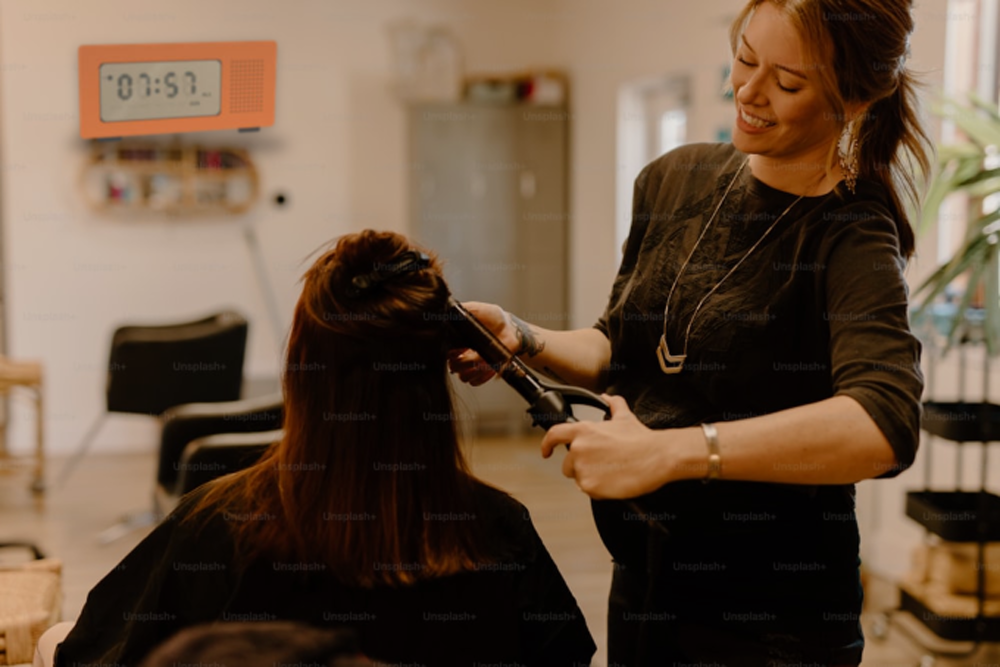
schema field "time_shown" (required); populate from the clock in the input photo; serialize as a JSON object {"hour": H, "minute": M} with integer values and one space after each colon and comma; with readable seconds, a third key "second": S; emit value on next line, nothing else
{"hour": 7, "minute": 57}
